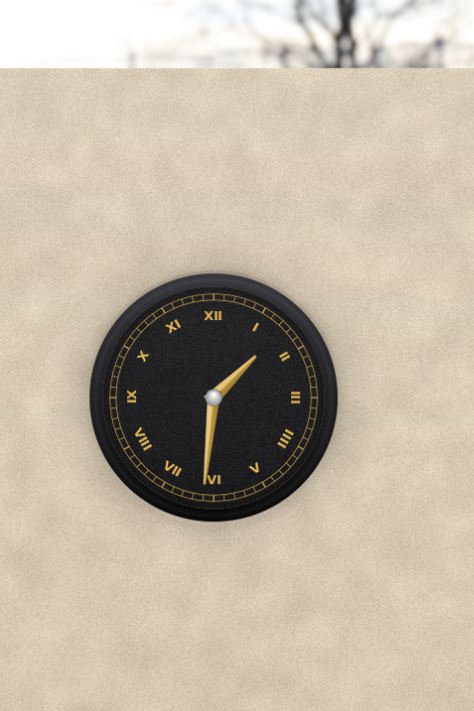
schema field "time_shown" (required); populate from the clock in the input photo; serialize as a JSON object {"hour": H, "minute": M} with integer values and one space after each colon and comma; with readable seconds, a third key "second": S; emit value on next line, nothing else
{"hour": 1, "minute": 31}
